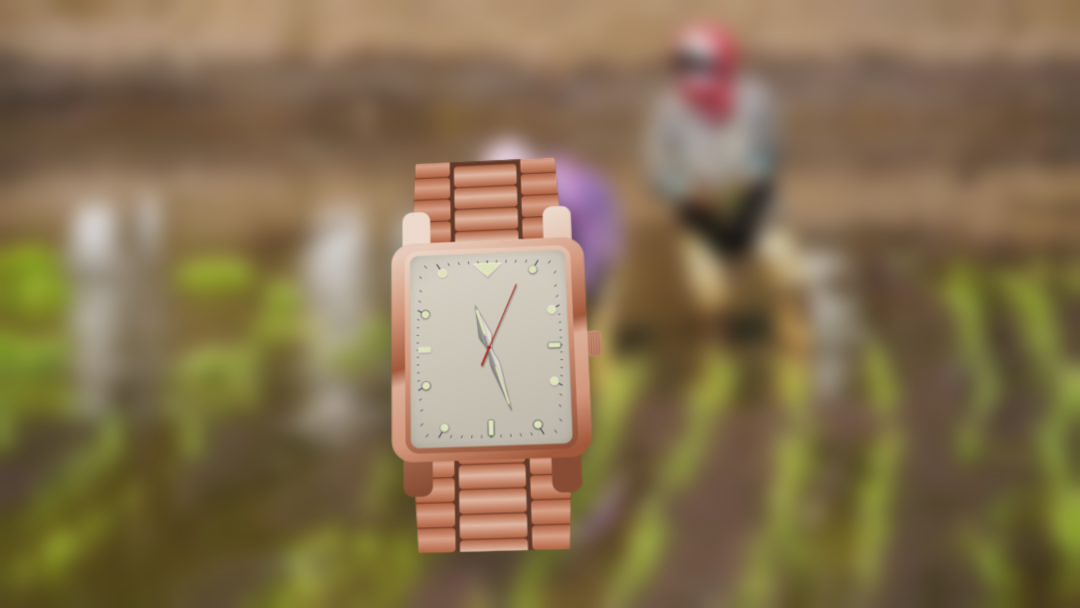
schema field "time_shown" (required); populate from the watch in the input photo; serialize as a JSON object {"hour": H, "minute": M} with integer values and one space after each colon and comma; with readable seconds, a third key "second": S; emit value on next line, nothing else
{"hour": 11, "minute": 27, "second": 4}
